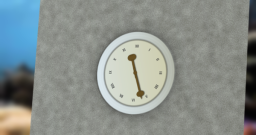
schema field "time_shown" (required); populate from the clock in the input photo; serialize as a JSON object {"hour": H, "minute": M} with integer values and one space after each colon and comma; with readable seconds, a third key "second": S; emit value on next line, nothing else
{"hour": 11, "minute": 27}
